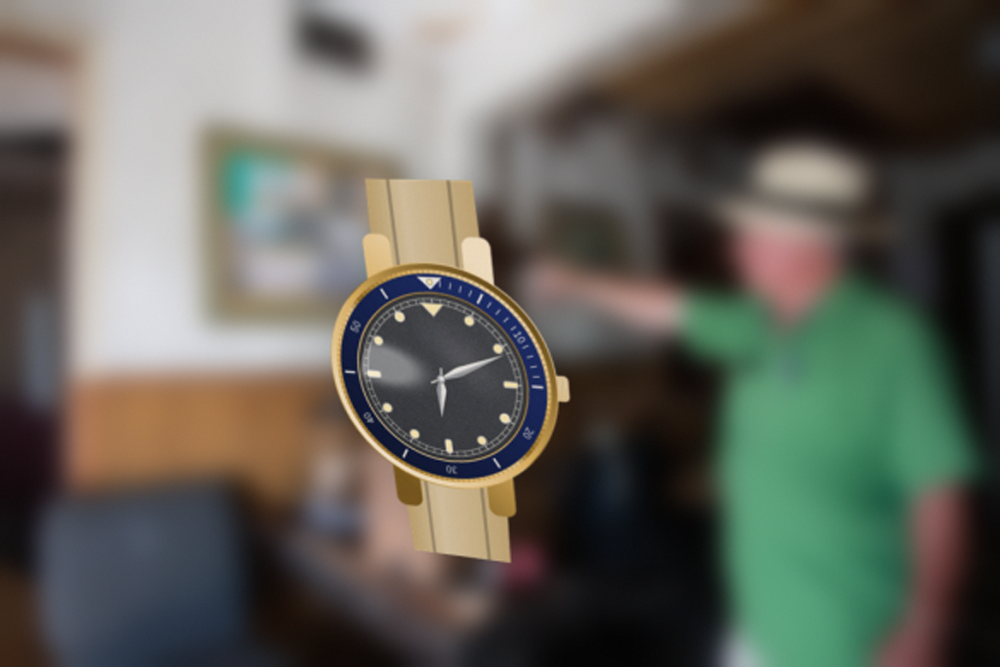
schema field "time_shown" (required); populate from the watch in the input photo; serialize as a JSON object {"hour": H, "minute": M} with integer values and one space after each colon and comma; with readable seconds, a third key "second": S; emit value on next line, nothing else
{"hour": 6, "minute": 11}
